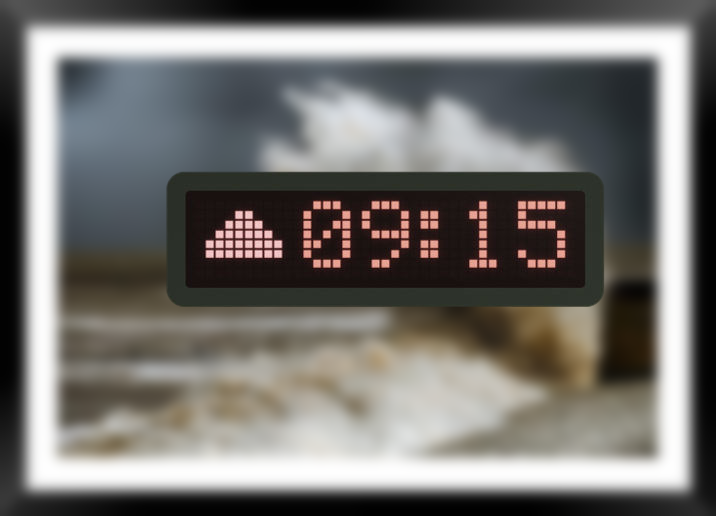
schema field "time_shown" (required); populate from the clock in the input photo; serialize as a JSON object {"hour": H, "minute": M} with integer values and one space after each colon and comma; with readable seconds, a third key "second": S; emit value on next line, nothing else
{"hour": 9, "minute": 15}
